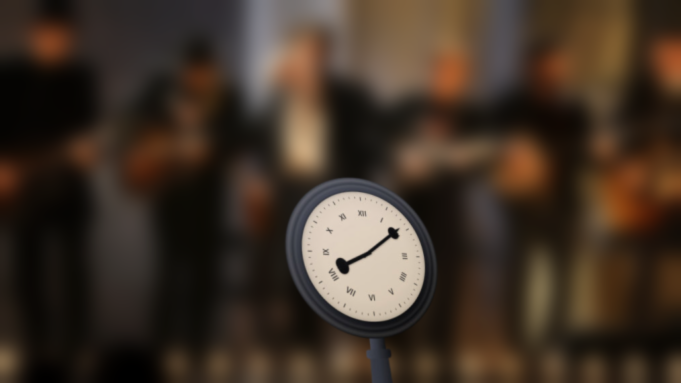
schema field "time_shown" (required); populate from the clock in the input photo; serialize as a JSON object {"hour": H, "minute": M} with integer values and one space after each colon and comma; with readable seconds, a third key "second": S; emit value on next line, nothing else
{"hour": 8, "minute": 9}
